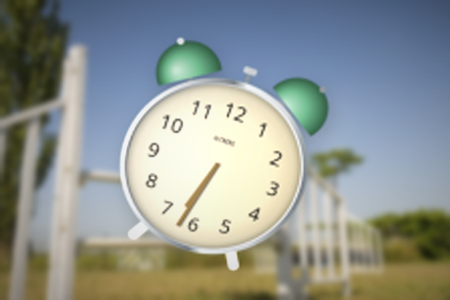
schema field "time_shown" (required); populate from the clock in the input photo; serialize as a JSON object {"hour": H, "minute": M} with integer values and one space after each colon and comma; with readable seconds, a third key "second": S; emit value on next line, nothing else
{"hour": 6, "minute": 32}
